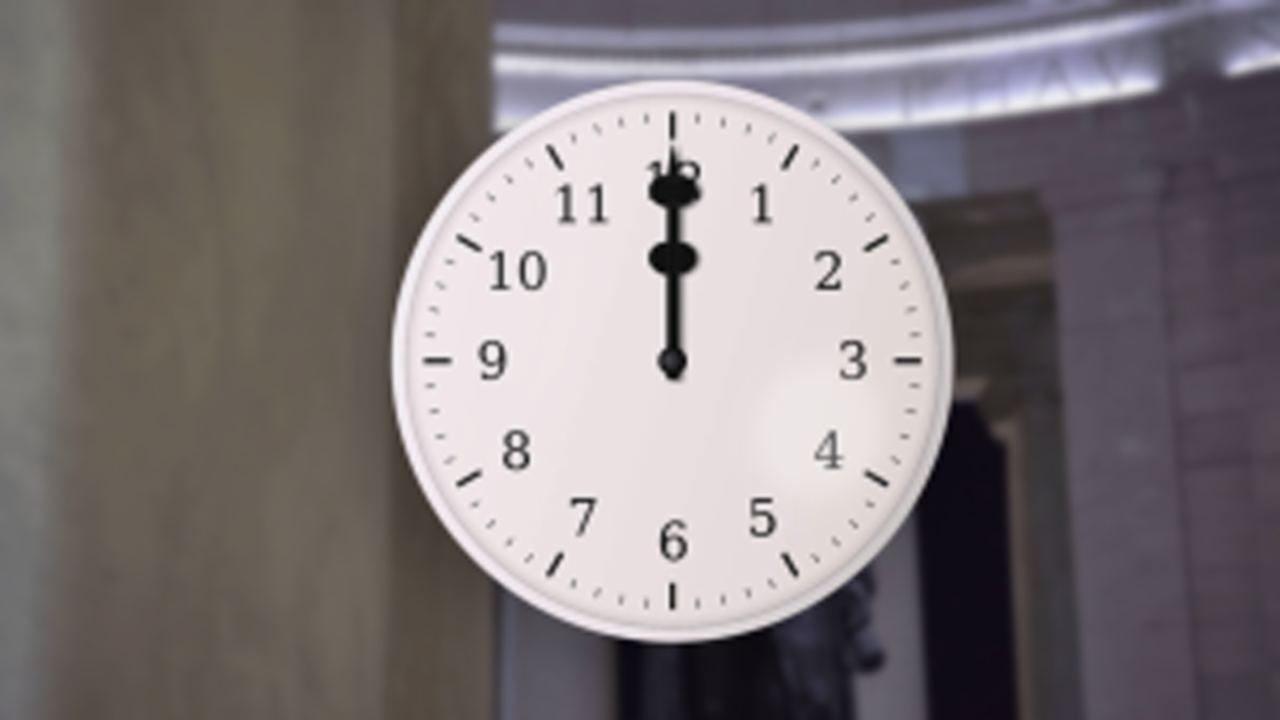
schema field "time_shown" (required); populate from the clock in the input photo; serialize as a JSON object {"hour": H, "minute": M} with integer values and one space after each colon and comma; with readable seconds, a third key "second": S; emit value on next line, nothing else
{"hour": 12, "minute": 0}
